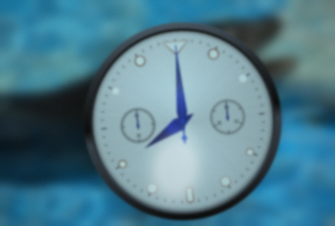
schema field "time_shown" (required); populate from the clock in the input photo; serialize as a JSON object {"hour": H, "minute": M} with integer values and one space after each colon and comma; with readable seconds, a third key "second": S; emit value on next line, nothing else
{"hour": 8, "minute": 0}
